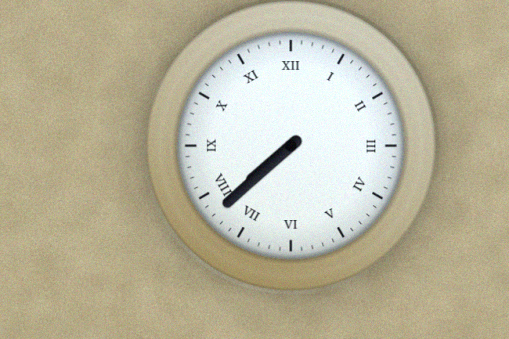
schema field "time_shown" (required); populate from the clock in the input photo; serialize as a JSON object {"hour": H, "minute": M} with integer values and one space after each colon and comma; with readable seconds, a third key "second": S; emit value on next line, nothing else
{"hour": 7, "minute": 38}
